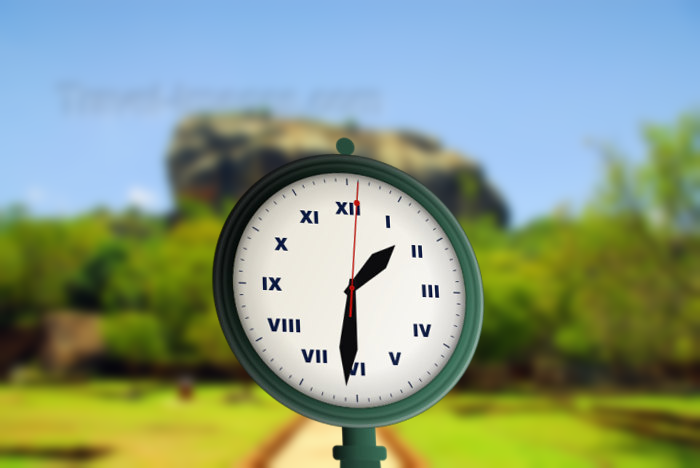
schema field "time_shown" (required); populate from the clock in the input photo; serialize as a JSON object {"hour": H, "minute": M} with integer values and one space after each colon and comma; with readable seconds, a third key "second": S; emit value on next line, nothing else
{"hour": 1, "minute": 31, "second": 1}
